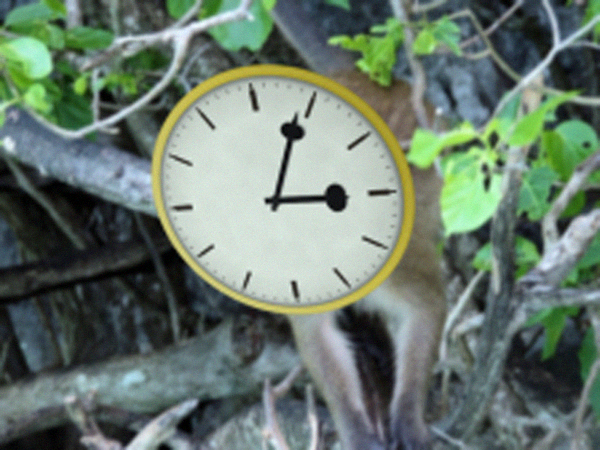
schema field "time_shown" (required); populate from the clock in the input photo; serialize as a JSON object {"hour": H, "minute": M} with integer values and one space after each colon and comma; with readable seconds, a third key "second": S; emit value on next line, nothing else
{"hour": 3, "minute": 4}
